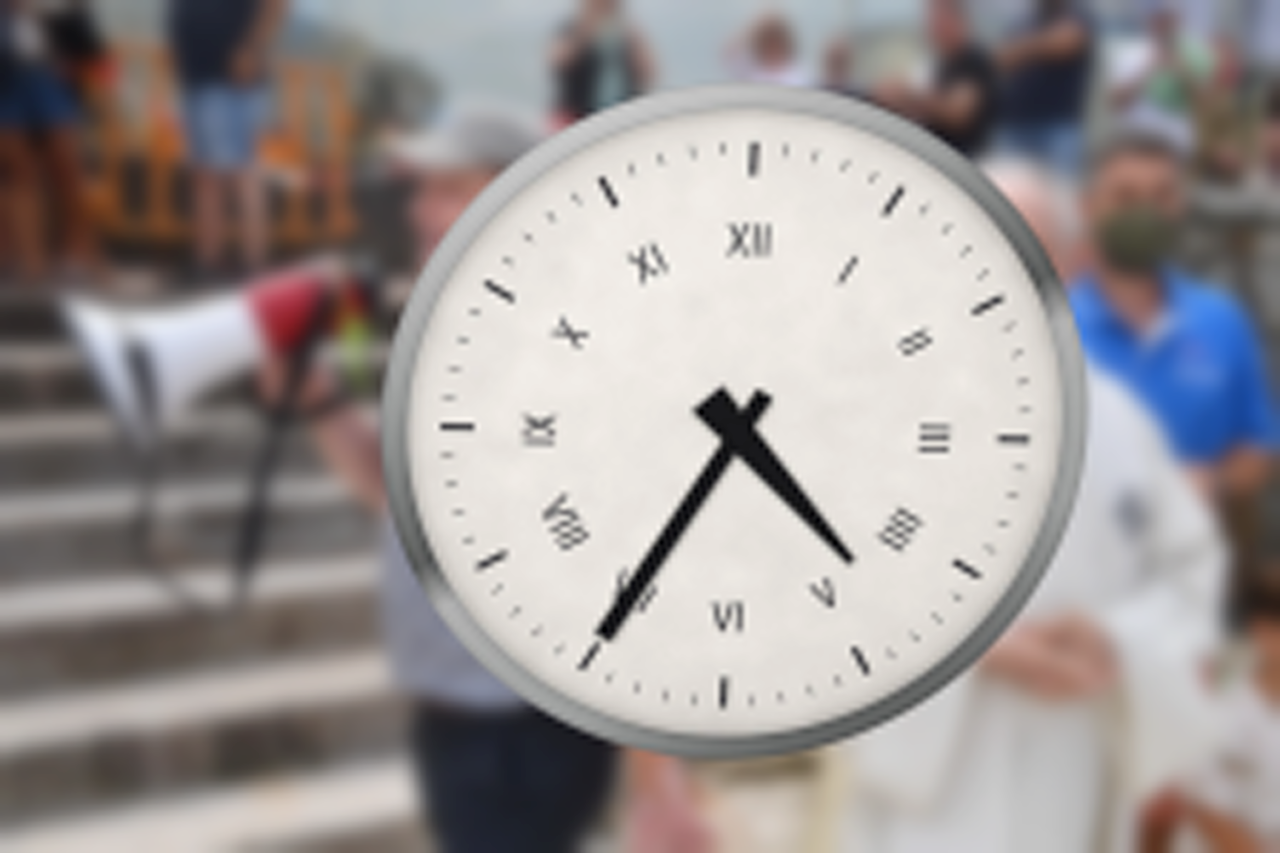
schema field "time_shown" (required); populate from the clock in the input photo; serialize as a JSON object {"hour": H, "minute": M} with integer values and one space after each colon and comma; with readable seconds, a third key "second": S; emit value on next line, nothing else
{"hour": 4, "minute": 35}
